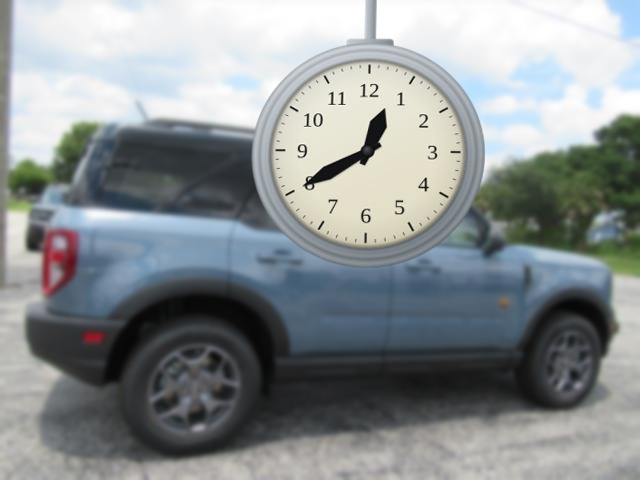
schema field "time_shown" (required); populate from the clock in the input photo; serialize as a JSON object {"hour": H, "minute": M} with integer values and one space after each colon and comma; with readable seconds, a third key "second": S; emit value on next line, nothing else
{"hour": 12, "minute": 40}
